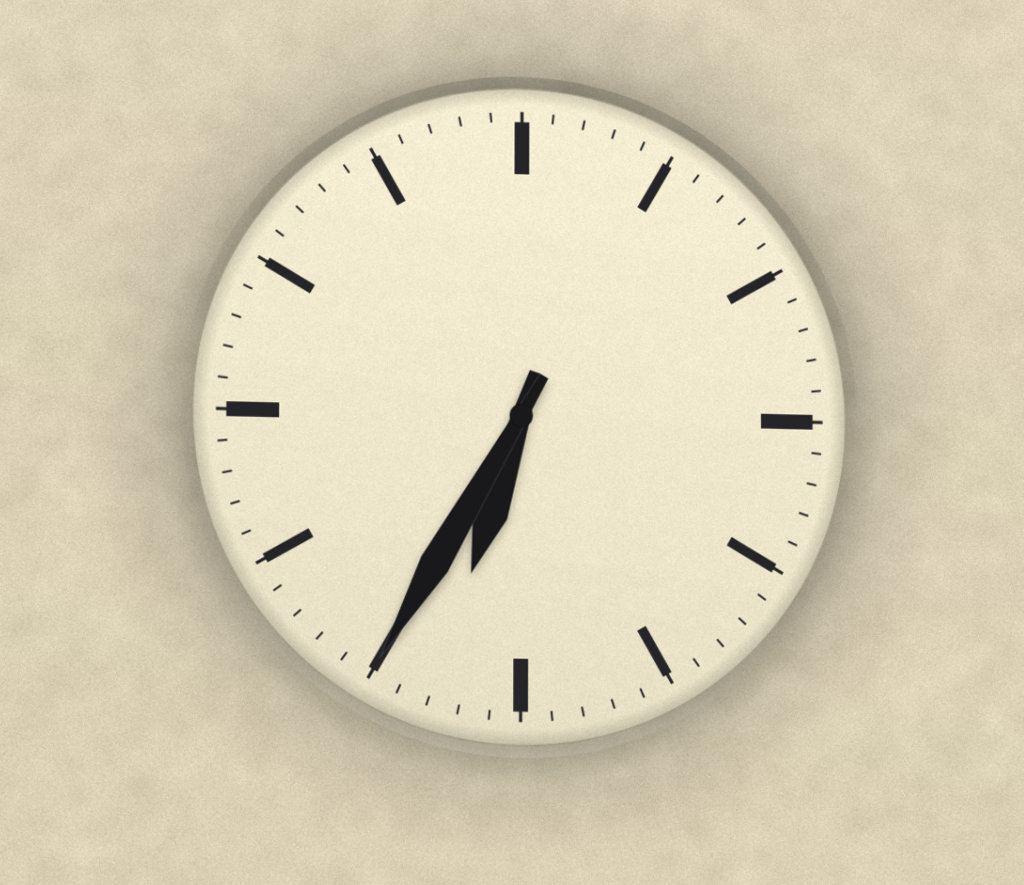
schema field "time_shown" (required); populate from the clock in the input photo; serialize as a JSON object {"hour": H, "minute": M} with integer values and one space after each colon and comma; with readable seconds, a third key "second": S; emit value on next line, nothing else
{"hour": 6, "minute": 35}
